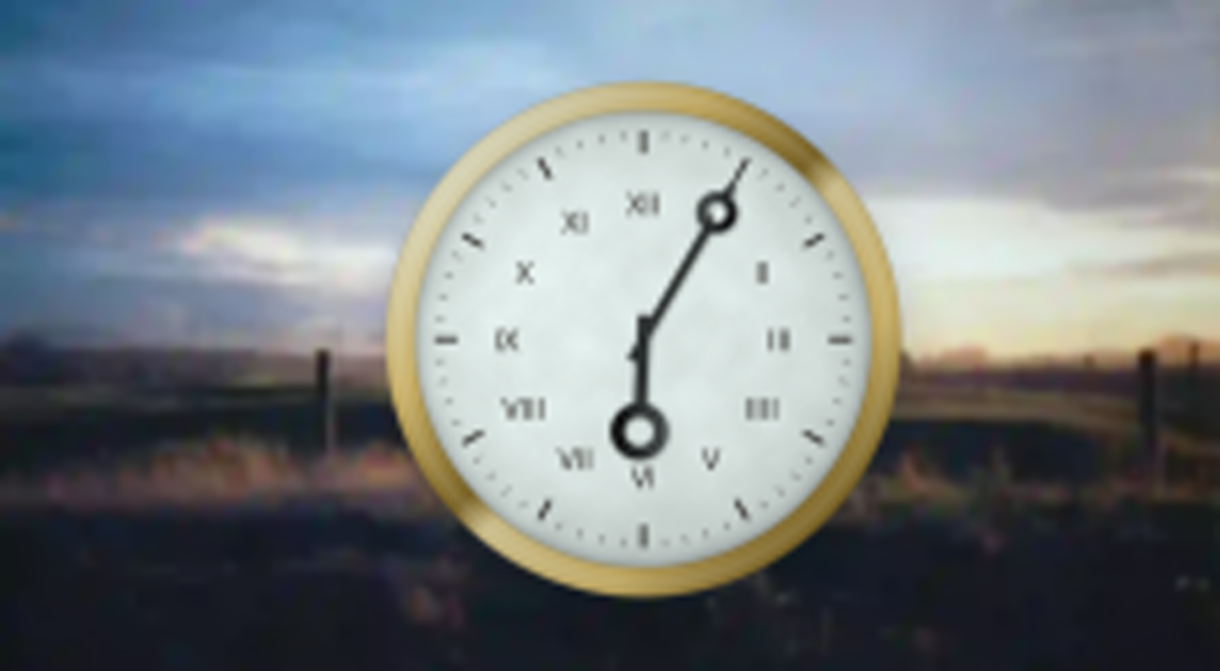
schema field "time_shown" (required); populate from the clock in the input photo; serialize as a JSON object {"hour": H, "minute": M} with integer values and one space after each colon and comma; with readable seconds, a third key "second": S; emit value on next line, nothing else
{"hour": 6, "minute": 5}
